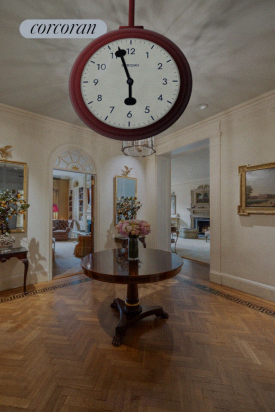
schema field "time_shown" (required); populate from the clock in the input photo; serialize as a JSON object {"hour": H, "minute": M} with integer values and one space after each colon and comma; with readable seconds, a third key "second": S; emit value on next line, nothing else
{"hour": 5, "minute": 57}
